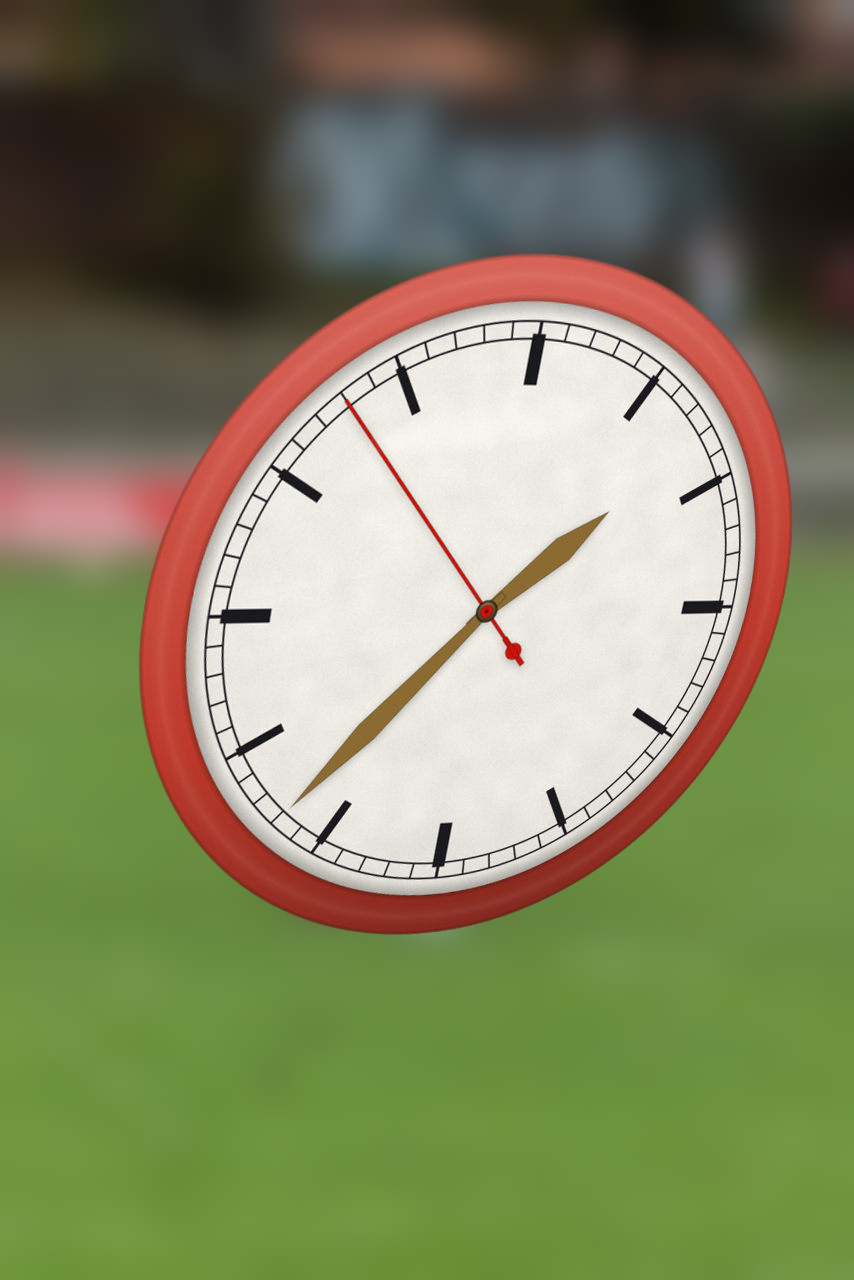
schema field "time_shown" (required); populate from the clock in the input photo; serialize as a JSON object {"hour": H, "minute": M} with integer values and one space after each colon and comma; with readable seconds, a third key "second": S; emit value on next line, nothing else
{"hour": 1, "minute": 36, "second": 53}
